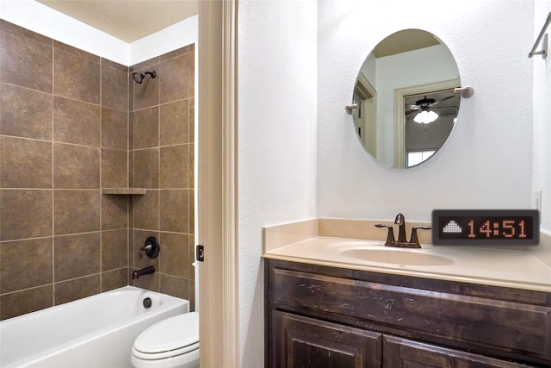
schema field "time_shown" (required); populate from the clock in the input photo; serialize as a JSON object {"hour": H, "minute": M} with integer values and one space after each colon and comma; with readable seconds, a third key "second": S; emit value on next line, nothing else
{"hour": 14, "minute": 51}
